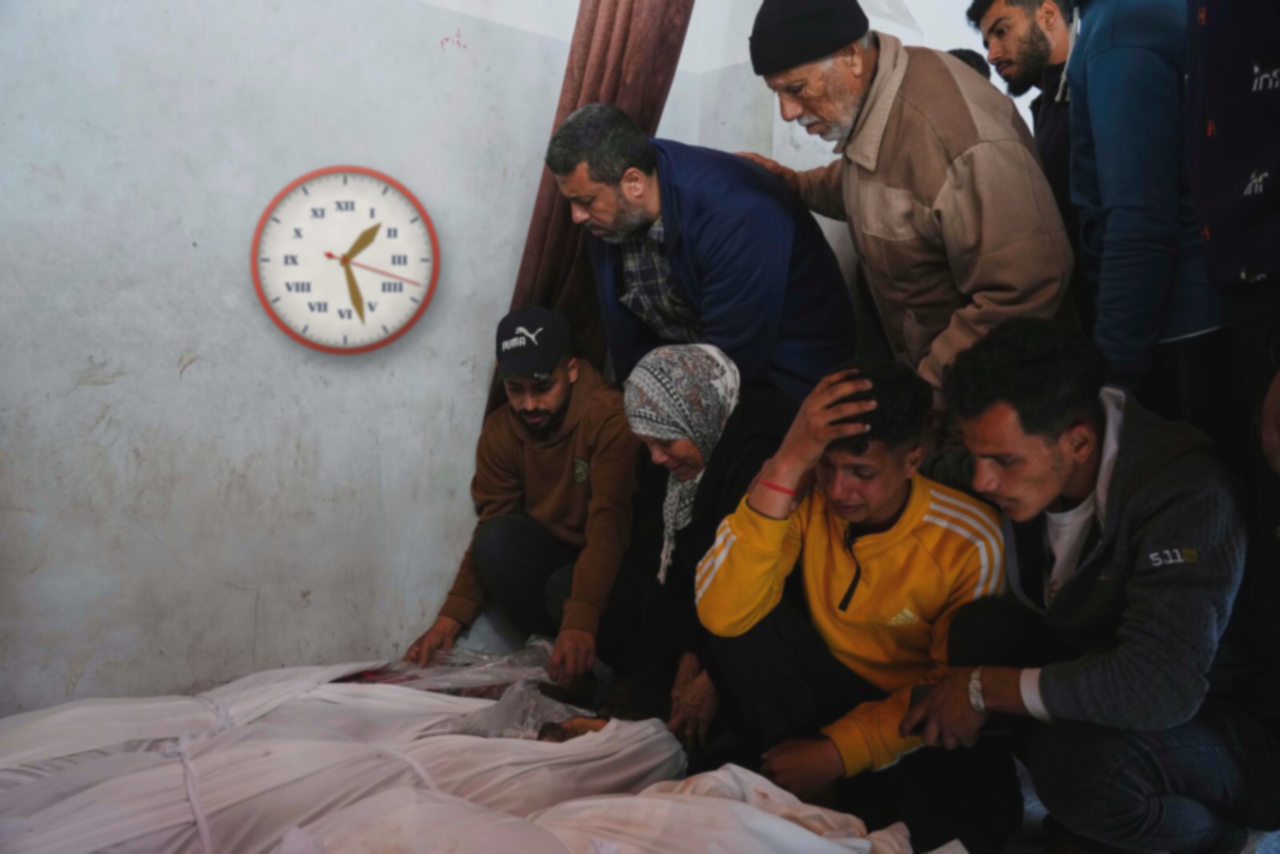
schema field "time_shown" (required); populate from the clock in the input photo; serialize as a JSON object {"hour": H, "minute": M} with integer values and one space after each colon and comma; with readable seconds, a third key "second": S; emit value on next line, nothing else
{"hour": 1, "minute": 27, "second": 18}
